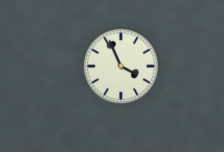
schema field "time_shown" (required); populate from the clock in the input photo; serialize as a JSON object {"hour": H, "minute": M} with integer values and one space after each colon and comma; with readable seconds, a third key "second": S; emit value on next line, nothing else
{"hour": 3, "minute": 56}
